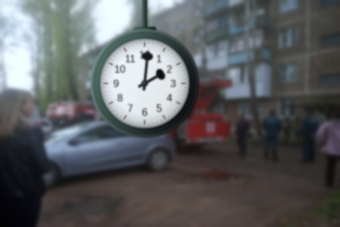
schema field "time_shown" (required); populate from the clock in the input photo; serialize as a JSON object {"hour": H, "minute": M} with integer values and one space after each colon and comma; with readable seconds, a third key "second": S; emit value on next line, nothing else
{"hour": 2, "minute": 1}
